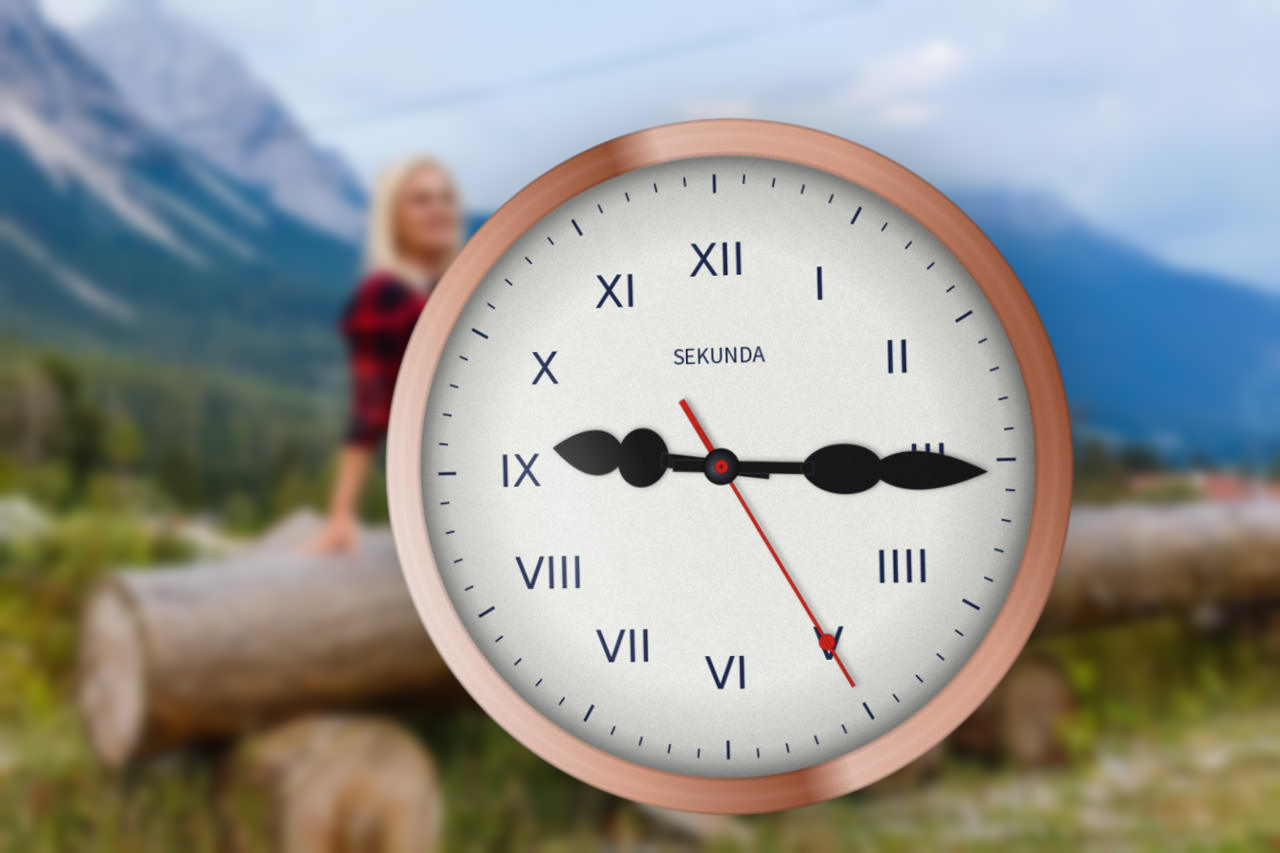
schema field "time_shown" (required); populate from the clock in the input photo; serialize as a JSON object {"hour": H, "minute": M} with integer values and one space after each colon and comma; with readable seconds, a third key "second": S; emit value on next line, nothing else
{"hour": 9, "minute": 15, "second": 25}
